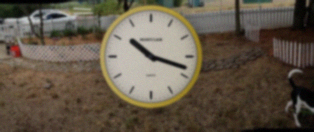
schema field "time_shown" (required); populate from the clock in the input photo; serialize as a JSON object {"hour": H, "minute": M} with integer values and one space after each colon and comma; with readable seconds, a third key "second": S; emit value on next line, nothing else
{"hour": 10, "minute": 18}
